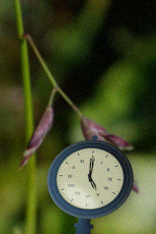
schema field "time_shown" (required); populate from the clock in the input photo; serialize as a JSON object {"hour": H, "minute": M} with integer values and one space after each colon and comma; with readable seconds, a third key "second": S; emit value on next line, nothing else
{"hour": 5, "minute": 0}
